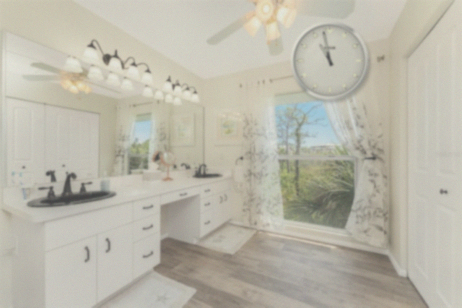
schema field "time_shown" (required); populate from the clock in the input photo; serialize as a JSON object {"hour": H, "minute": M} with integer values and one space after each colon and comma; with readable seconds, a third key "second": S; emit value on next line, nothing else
{"hour": 10, "minute": 58}
